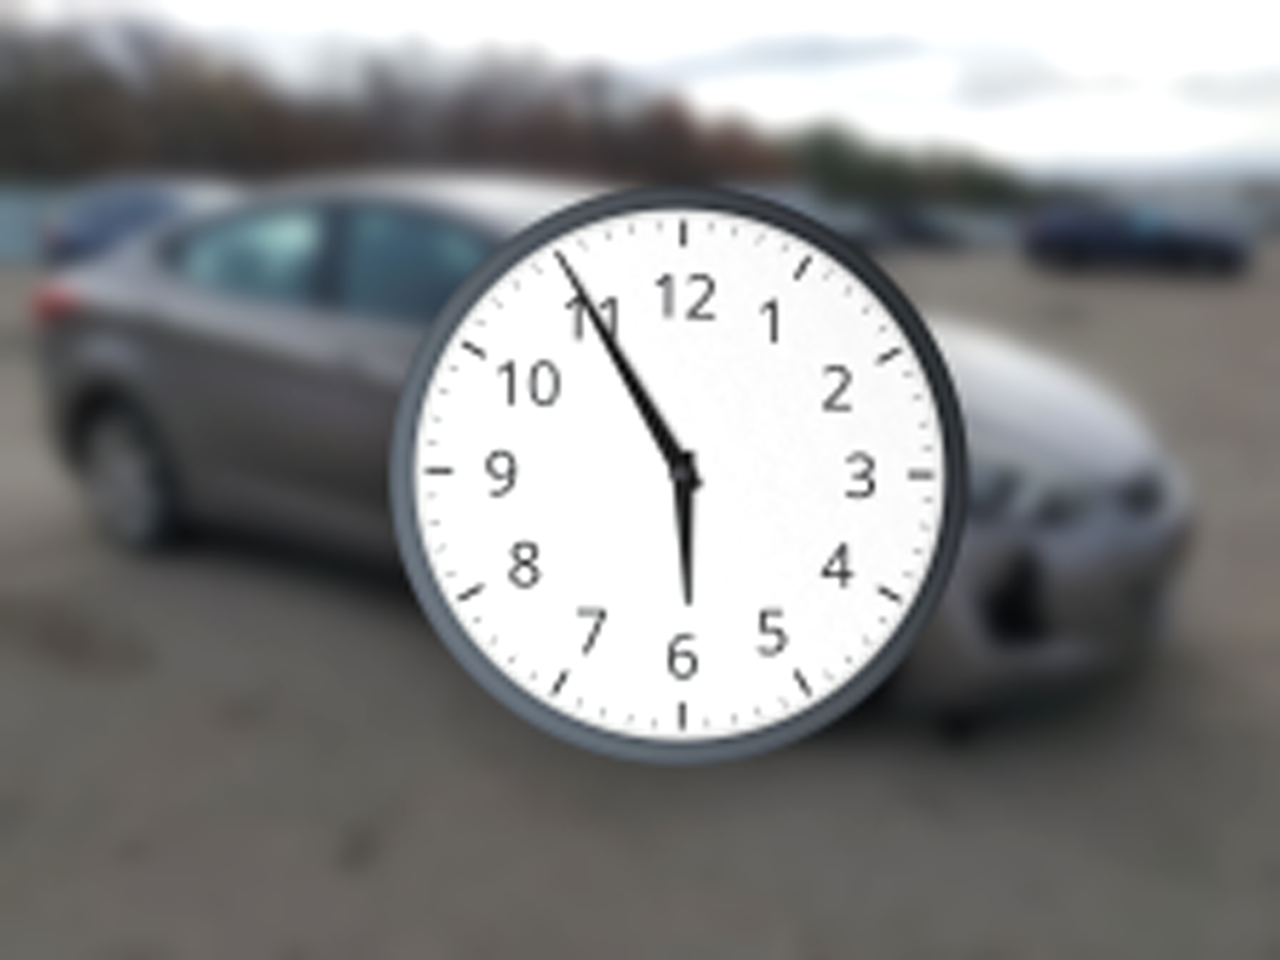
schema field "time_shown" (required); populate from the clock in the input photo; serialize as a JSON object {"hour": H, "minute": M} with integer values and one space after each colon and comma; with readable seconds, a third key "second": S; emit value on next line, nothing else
{"hour": 5, "minute": 55}
